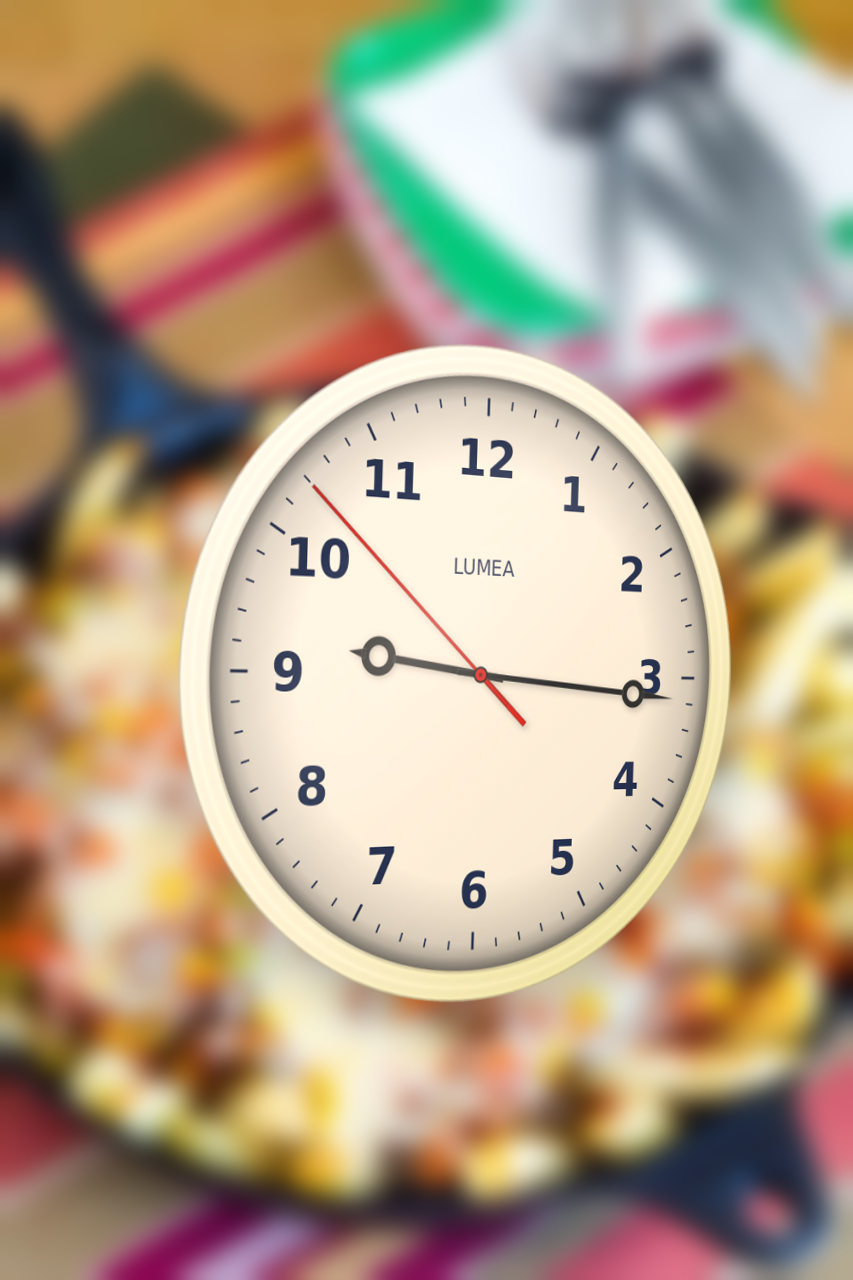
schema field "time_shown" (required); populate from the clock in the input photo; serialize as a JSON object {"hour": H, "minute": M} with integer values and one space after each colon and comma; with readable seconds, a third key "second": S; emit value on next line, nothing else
{"hour": 9, "minute": 15, "second": 52}
